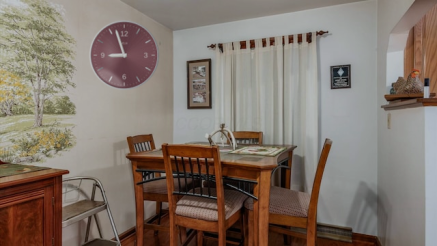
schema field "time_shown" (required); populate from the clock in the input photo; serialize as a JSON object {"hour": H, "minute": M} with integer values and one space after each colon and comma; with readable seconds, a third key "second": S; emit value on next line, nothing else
{"hour": 8, "minute": 57}
